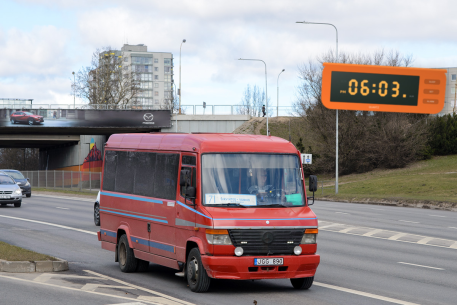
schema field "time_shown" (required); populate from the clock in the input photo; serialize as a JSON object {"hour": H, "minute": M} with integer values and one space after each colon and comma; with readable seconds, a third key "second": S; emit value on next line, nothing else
{"hour": 6, "minute": 3}
